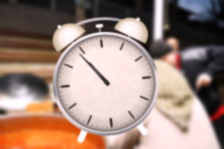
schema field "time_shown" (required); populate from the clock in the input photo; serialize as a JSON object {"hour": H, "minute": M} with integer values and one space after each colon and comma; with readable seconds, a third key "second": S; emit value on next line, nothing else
{"hour": 10, "minute": 54}
